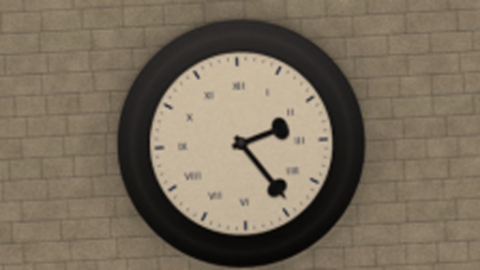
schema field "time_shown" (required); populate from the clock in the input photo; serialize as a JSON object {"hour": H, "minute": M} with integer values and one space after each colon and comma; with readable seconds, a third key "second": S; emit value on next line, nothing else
{"hour": 2, "minute": 24}
